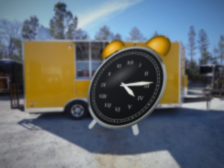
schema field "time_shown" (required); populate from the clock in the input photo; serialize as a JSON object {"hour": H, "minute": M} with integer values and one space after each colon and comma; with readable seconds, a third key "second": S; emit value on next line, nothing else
{"hour": 4, "minute": 14}
